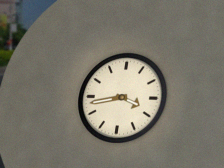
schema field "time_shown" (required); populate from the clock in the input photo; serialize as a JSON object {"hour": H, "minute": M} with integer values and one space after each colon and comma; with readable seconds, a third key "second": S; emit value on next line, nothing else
{"hour": 3, "minute": 43}
